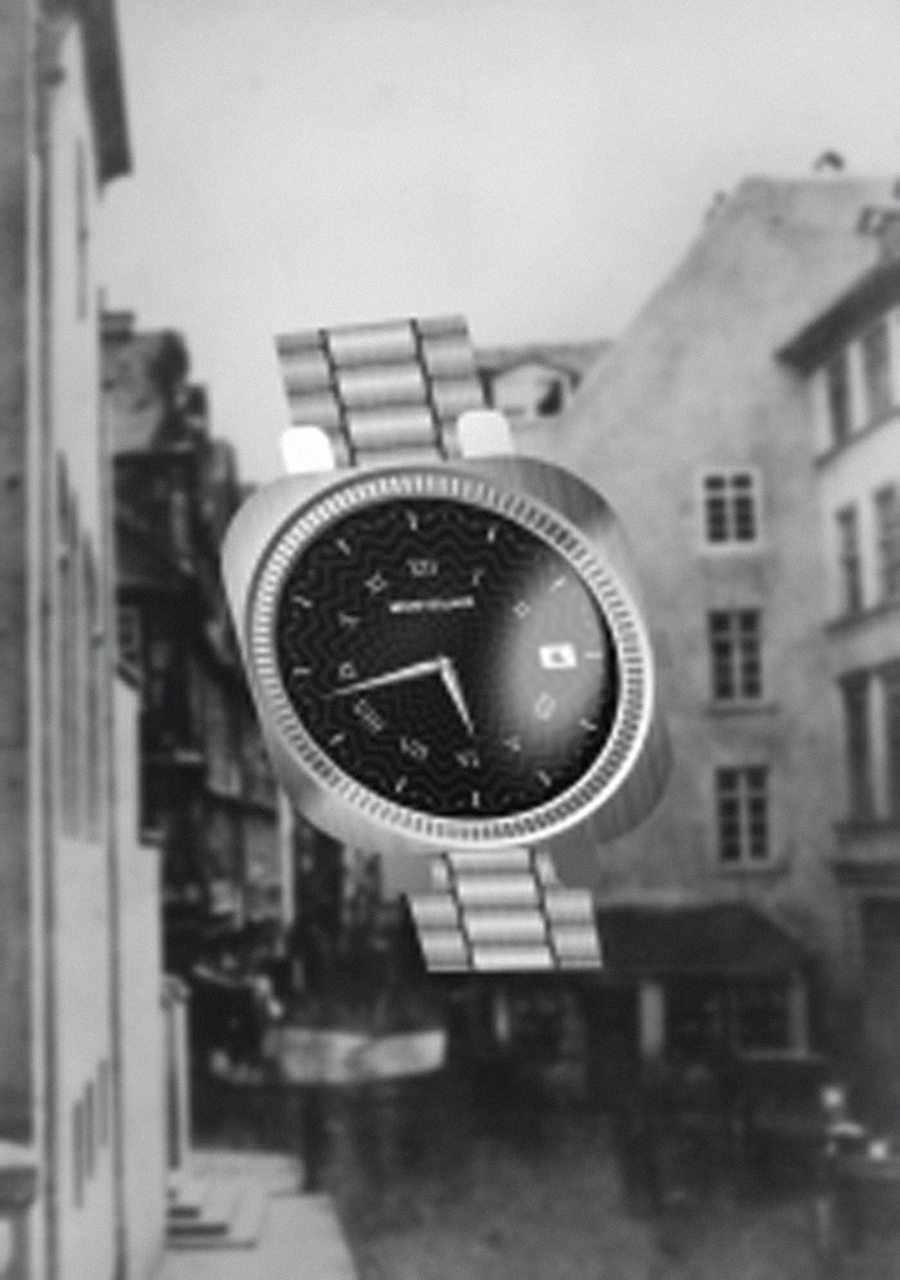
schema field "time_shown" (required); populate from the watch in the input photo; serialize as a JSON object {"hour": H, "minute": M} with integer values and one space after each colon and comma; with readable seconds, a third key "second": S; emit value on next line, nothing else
{"hour": 5, "minute": 43}
